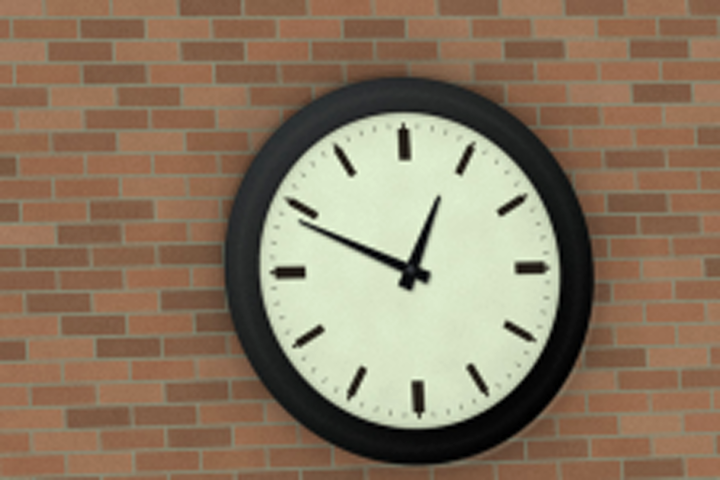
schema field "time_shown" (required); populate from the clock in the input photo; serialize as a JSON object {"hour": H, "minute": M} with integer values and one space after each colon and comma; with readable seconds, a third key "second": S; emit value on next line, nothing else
{"hour": 12, "minute": 49}
